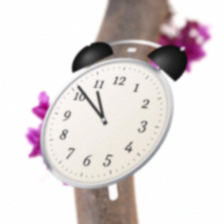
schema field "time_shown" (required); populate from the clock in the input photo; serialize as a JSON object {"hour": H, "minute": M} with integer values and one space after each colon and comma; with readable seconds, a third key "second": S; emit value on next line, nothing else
{"hour": 10, "minute": 51}
